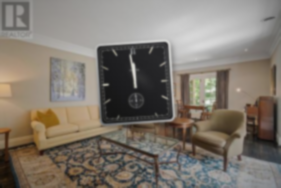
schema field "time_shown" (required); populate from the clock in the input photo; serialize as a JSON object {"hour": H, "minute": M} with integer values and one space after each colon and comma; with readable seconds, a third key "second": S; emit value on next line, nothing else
{"hour": 11, "minute": 59}
